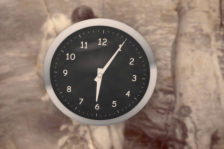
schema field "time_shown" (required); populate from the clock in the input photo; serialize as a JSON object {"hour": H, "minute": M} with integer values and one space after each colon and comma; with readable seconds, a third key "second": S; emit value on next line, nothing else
{"hour": 6, "minute": 5}
